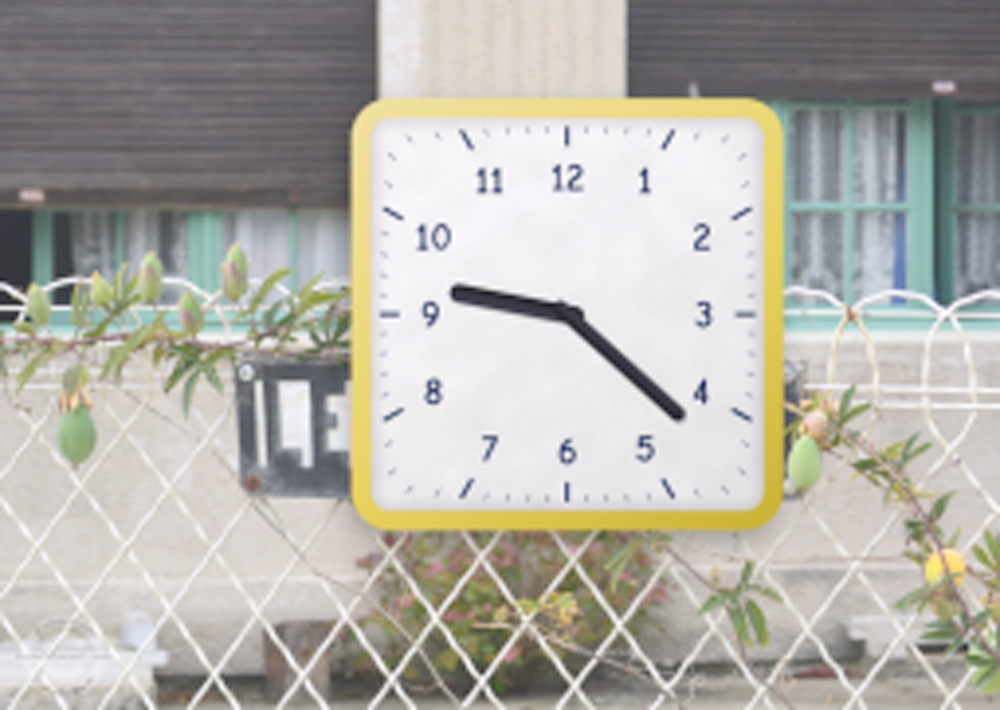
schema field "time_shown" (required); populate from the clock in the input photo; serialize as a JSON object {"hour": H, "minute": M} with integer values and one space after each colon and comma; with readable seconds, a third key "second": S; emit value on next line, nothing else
{"hour": 9, "minute": 22}
